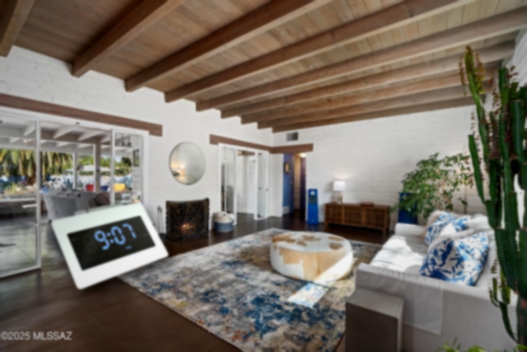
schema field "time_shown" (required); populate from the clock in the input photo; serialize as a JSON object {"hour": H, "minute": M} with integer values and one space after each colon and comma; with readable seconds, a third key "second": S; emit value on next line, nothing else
{"hour": 9, "minute": 7}
